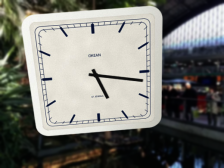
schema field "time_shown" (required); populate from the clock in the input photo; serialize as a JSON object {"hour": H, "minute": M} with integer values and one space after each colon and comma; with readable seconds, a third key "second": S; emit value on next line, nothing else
{"hour": 5, "minute": 17}
